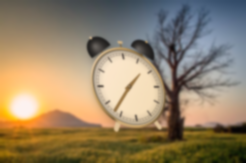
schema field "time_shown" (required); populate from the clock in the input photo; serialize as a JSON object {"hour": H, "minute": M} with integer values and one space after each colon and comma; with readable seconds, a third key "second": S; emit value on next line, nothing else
{"hour": 1, "minute": 37}
